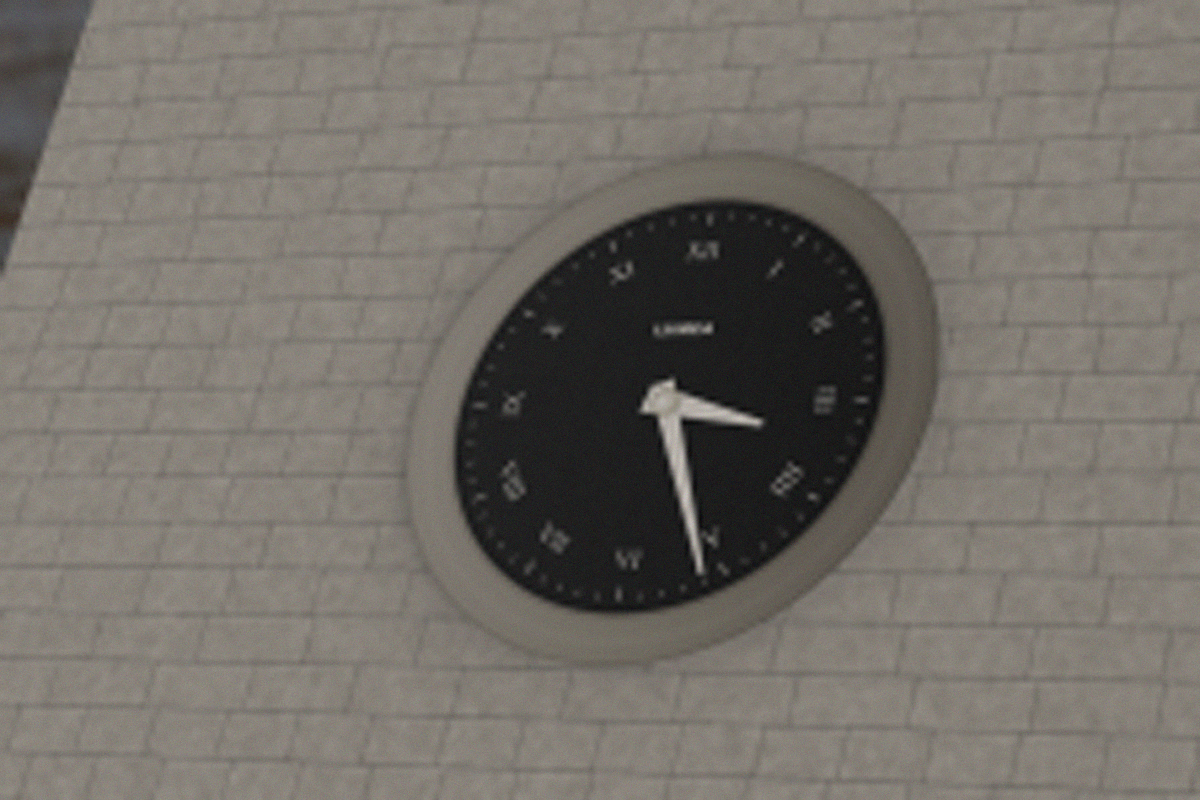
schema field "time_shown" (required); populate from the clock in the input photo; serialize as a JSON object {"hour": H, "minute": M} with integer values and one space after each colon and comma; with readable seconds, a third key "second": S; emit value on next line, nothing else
{"hour": 3, "minute": 26}
